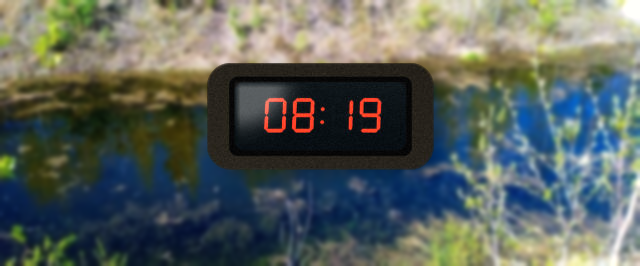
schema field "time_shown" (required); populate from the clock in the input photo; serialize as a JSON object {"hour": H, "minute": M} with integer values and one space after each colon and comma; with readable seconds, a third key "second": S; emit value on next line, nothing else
{"hour": 8, "minute": 19}
